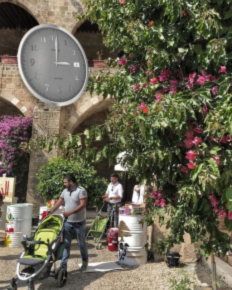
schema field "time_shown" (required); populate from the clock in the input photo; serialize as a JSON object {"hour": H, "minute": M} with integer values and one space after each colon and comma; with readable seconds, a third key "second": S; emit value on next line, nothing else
{"hour": 3, "minute": 1}
